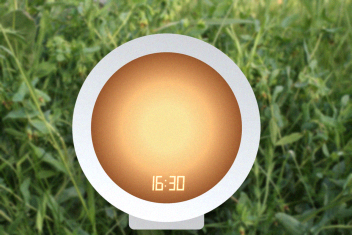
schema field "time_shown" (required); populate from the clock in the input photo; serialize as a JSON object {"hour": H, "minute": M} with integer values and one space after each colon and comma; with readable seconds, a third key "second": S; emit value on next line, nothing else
{"hour": 16, "minute": 30}
